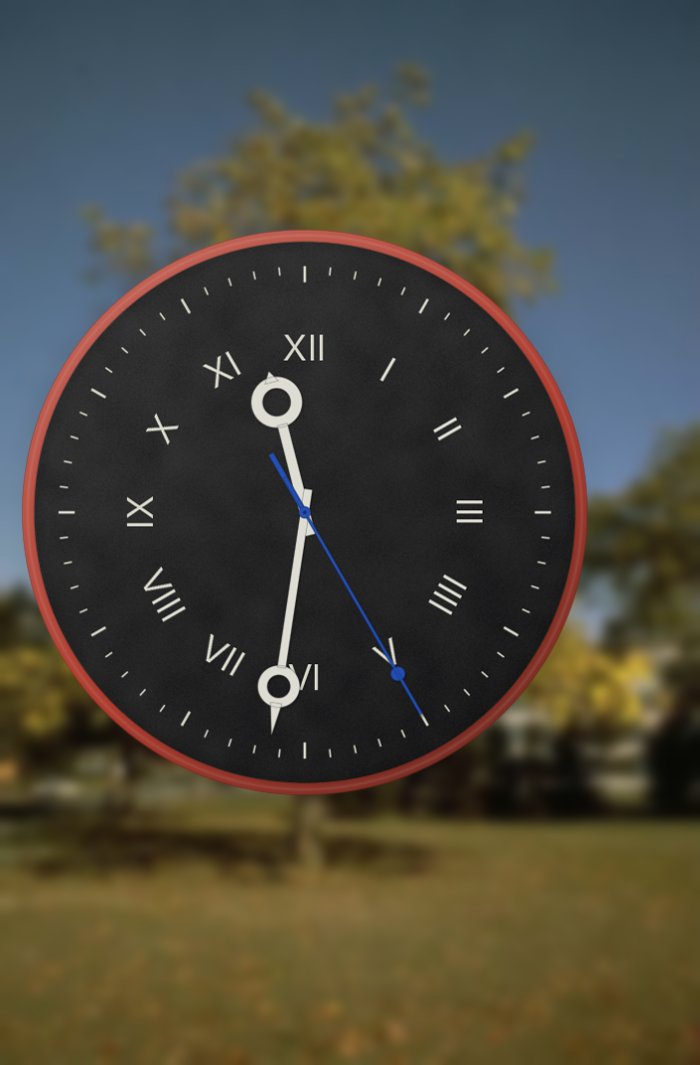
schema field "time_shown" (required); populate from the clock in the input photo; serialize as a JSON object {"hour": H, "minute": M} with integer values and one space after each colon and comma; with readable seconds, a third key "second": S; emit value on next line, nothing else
{"hour": 11, "minute": 31, "second": 25}
